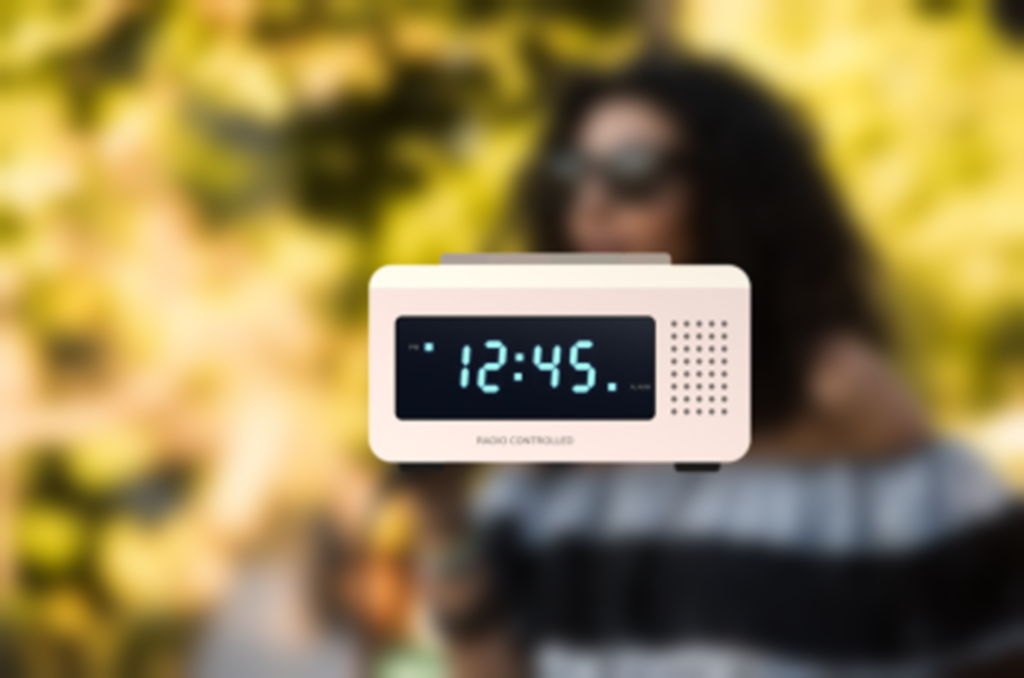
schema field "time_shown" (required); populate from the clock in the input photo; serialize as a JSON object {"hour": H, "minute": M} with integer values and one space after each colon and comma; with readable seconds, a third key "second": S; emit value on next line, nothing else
{"hour": 12, "minute": 45}
